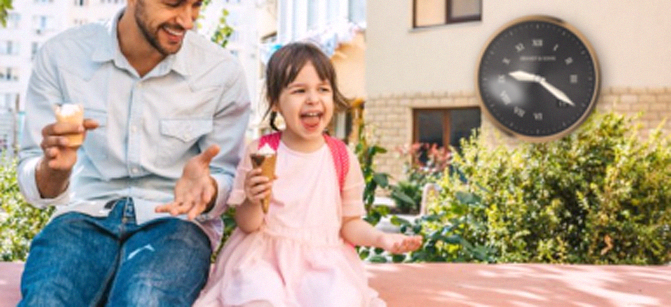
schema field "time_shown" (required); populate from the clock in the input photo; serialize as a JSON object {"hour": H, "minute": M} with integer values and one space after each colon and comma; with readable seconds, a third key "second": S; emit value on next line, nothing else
{"hour": 9, "minute": 21}
